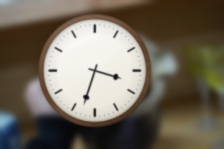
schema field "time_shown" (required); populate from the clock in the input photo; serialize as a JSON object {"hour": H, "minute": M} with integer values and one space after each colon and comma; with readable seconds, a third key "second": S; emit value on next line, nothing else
{"hour": 3, "minute": 33}
